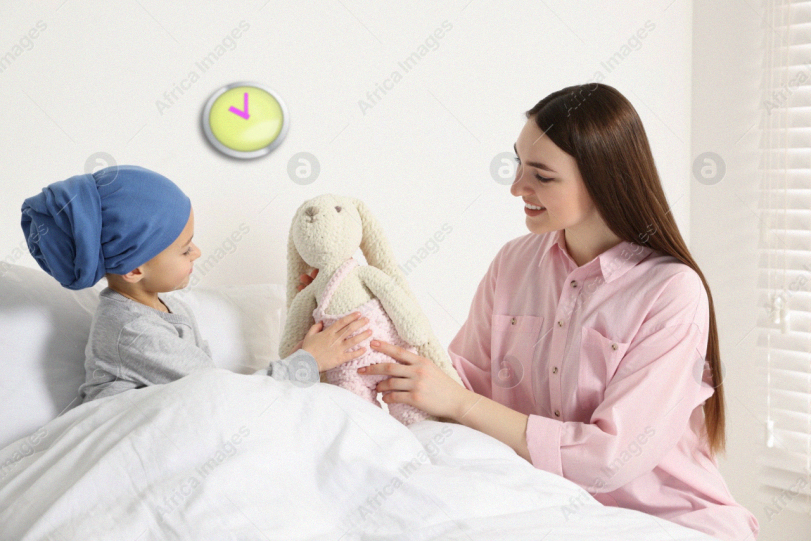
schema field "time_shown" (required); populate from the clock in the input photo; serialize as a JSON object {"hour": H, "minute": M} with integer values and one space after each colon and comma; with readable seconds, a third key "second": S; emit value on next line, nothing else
{"hour": 10, "minute": 0}
